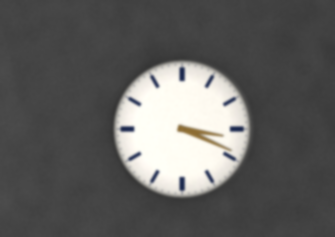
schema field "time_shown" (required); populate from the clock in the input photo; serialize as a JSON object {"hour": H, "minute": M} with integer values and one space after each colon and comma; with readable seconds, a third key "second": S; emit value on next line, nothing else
{"hour": 3, "minute": 19}
